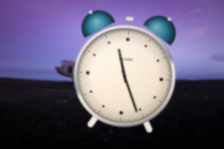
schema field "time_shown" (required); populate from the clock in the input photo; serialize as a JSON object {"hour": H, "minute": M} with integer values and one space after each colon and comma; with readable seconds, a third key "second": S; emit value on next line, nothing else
{"hour": 11, "minute": 26}
